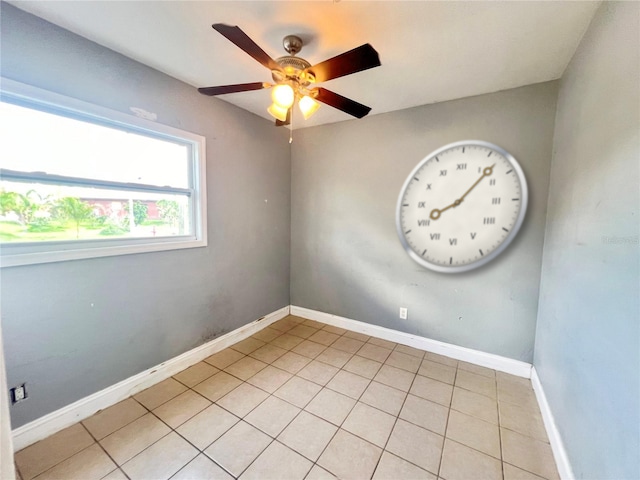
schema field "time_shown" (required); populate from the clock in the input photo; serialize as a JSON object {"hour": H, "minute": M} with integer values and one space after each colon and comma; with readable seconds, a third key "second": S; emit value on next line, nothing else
{"hour": 8, "minute": 7}
